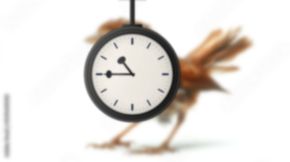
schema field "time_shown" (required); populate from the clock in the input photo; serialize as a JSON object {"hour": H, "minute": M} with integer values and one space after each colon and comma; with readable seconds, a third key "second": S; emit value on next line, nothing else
{"hour": 10, "minute": 45}
